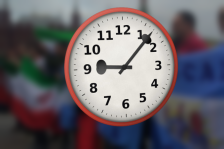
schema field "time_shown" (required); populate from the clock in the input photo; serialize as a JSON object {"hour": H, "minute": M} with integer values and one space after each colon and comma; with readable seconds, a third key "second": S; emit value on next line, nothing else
{"hour": 9, "minute": 7}
